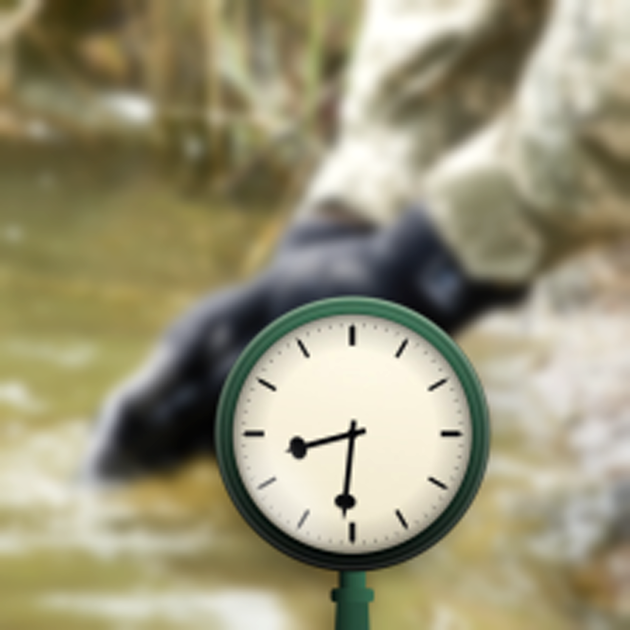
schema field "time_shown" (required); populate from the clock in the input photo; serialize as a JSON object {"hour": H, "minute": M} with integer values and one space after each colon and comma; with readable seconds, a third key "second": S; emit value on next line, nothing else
{"hour": 8, "minute": 31}
